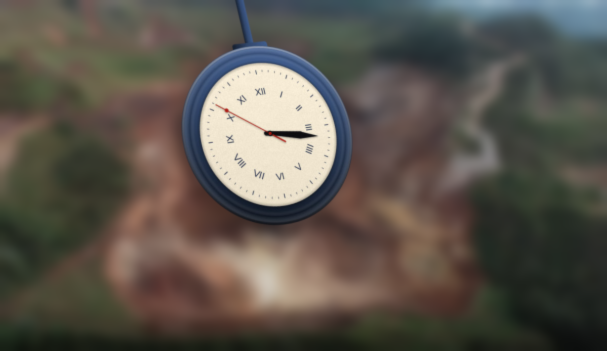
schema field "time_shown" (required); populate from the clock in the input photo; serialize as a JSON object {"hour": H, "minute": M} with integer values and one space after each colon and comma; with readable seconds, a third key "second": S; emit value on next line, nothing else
{"hour": 3, "minute": 16, "second": 51}
